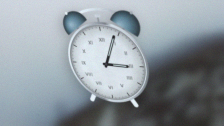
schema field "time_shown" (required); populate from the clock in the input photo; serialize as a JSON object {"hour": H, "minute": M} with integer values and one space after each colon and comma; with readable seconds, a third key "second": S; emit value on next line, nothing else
{"hour": 3, "minute": 4}
